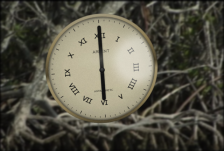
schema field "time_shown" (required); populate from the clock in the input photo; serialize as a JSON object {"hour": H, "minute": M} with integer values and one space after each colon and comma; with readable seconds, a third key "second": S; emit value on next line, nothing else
{"hour": 6, "minute": 0}
